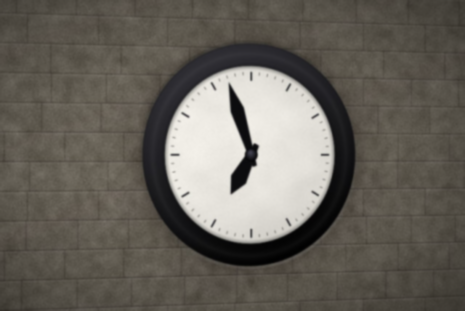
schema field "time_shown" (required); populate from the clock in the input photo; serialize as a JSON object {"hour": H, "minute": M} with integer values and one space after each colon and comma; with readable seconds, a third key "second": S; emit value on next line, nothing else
{"hour": 6, "minute": 57}
